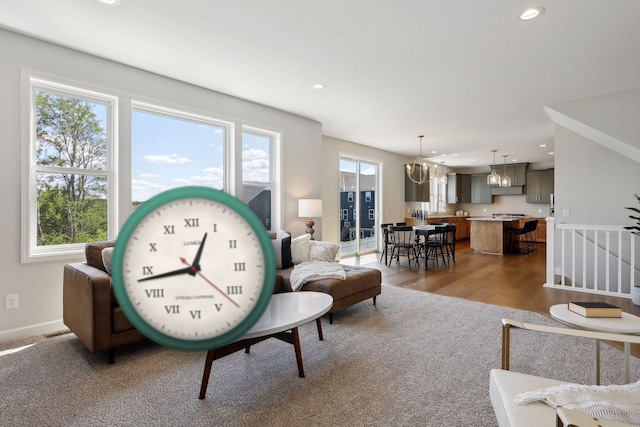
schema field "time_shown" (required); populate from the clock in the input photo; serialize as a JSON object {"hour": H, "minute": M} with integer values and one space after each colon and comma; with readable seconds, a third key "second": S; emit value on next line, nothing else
{"hour": 12, "minute": 43, "second": 22}
